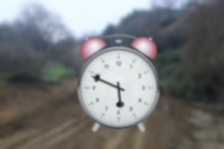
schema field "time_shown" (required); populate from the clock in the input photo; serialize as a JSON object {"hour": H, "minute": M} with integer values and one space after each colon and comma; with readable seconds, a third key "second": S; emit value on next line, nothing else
{"hour": 5, "minute": 49}
